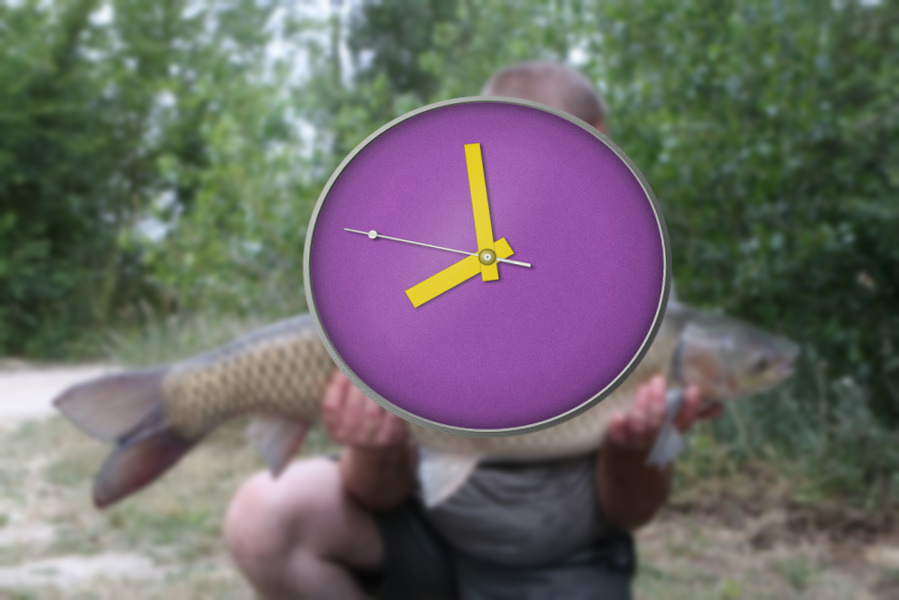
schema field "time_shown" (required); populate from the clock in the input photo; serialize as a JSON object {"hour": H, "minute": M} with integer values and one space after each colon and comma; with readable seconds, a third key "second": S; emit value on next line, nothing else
{"hour": 7, "minute": 58, "second": 47}
